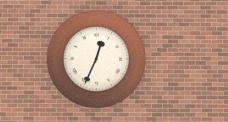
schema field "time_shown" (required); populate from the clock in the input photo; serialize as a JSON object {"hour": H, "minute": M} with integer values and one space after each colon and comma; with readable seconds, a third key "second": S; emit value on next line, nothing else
{"hour": 12, "minute": 34}
